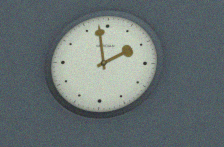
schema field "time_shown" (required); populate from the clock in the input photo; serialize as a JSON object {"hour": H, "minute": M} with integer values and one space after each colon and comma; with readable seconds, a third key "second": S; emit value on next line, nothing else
{"hour": 1, "minute": 58}
